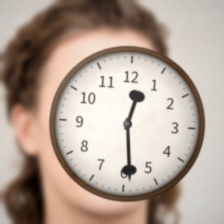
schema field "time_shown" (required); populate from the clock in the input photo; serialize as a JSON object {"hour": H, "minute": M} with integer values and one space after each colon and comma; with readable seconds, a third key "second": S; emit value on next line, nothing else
{"hour": 12, "minute": 29}
